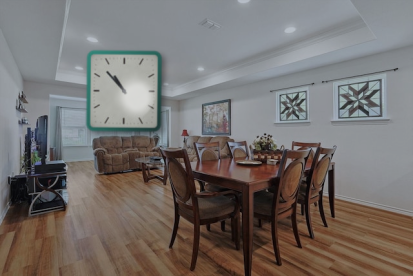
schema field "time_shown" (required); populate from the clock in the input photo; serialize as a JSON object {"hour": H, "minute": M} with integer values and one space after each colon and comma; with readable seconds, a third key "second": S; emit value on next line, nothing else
{"hour": 10, "minute": 53}
